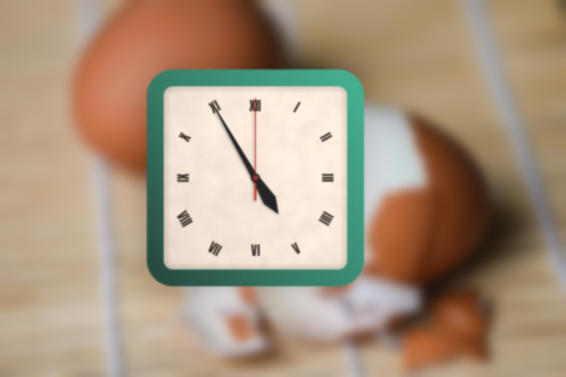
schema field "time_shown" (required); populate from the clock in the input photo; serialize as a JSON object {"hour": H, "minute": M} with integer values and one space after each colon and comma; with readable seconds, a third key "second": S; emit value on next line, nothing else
{"hour": 4, "minute": 55, "second": 0}
